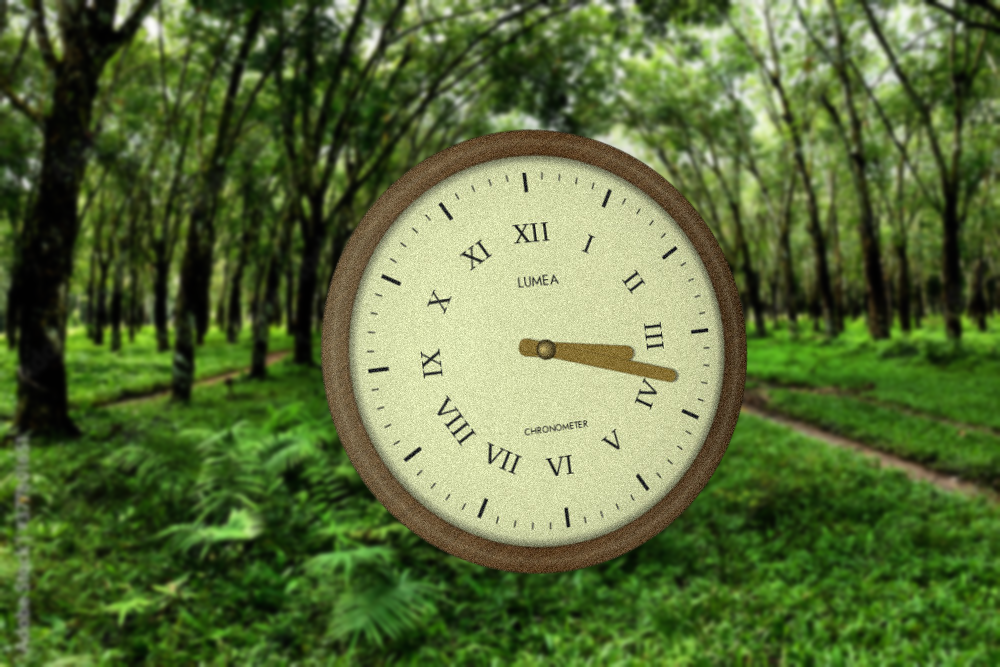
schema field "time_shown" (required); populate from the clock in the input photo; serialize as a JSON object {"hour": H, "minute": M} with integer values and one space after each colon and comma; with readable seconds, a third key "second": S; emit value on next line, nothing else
{"hour": 3, "minute": 18}
